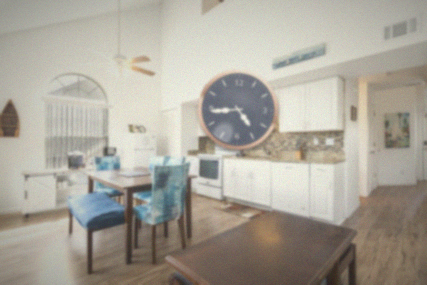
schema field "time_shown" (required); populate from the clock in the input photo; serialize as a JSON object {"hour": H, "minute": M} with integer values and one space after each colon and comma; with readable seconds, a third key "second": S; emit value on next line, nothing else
{"hour": 4, "minute": 44}
